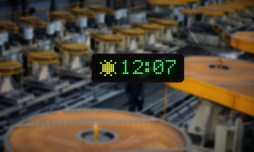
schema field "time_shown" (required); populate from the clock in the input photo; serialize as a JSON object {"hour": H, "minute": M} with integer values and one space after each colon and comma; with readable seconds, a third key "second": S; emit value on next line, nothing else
{"hour": 12, "minute": 7}
